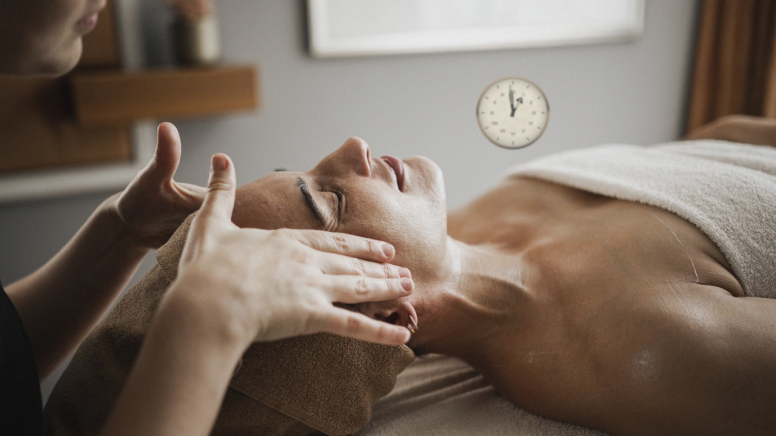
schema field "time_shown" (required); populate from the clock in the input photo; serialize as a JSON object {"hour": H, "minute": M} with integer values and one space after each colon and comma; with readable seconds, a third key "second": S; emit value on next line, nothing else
{"hour": 12, "minute": 59}
